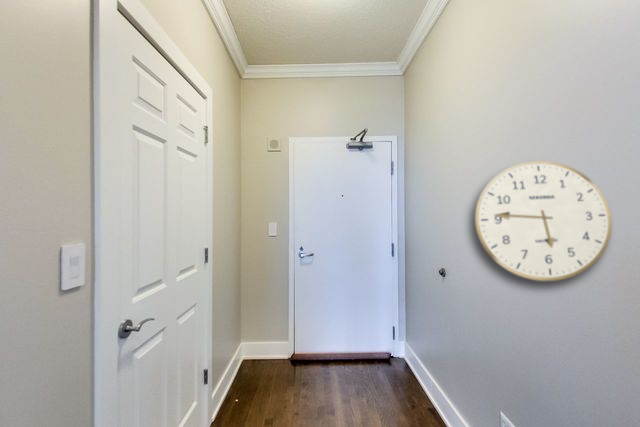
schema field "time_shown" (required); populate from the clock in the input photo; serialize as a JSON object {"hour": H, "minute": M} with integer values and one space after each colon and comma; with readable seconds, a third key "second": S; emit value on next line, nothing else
{"hour": 5, "minute": 46}
